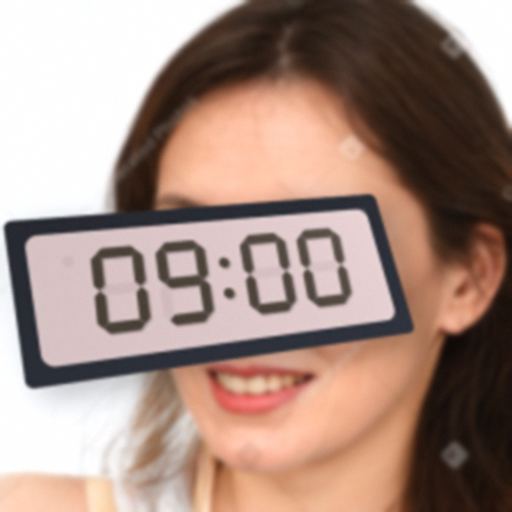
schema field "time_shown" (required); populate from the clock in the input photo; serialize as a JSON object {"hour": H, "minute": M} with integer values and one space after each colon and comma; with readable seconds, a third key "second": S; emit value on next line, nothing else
{"hour": 9, "minute": 0}
